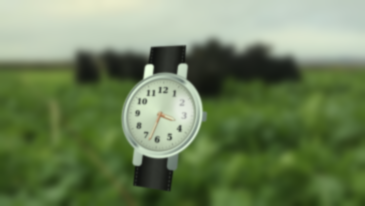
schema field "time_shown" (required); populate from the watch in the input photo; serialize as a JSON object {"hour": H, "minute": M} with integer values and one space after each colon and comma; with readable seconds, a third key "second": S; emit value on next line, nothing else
{"hour": 3, "minute": 33}
